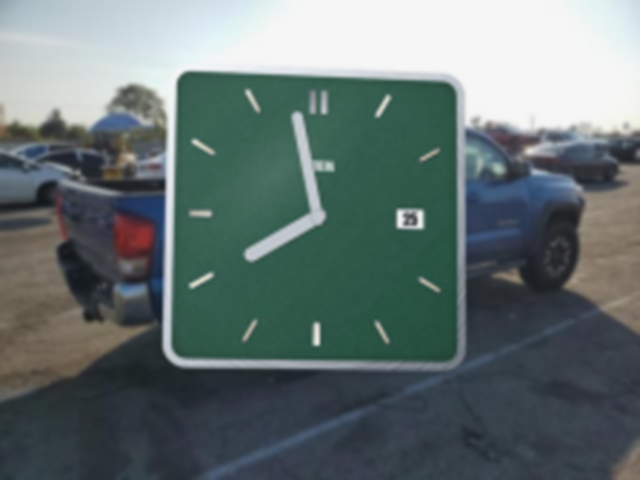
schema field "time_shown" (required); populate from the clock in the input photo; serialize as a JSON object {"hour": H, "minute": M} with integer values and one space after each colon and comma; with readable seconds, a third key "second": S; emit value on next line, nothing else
{"hour": 7, "minute": 58}
